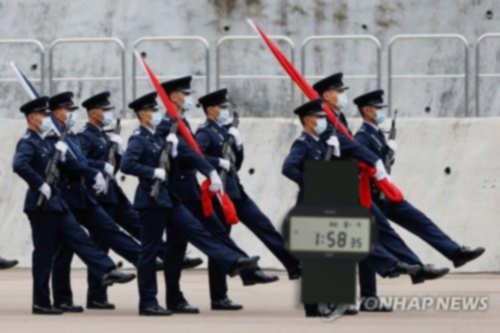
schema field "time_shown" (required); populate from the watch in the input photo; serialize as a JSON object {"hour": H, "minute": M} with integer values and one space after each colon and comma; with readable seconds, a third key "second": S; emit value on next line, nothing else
{"hour": 1, "minute": 58}
